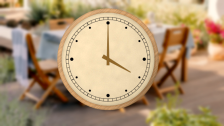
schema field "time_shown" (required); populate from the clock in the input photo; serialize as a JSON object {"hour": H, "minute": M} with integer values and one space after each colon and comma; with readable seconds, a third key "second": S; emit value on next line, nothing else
{"hour": 4, "minute": 0}
